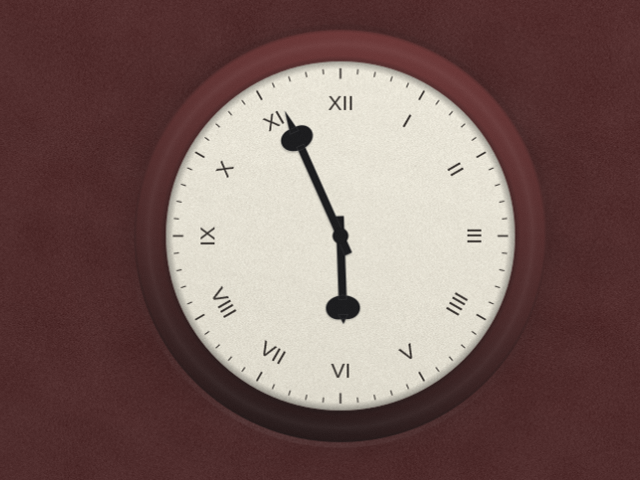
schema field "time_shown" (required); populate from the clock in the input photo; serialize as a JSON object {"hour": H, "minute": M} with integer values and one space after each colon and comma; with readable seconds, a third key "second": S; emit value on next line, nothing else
{"hour": 5, "minute": 56}
